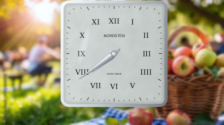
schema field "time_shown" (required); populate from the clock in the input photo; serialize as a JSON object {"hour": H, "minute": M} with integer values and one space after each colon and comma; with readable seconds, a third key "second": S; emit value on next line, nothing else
{"hour": 7, "minute": 39}
